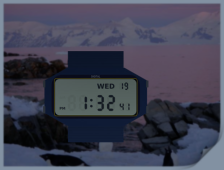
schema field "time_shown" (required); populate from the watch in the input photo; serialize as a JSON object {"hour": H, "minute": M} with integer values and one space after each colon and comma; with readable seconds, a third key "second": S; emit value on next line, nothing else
{"hour": 1, "minute": 32, "second": 41}
